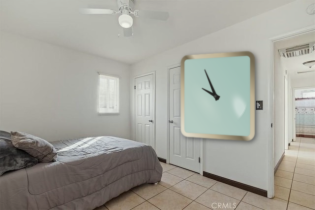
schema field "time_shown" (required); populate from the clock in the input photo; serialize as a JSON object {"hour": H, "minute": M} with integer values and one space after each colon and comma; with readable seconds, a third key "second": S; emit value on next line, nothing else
{"hour": 9, "minute": 56}
